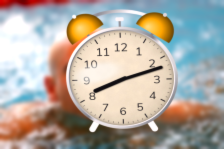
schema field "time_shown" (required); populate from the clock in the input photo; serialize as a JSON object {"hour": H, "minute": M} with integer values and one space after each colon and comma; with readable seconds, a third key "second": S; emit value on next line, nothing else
{"hour": 8, "minute": 12}
